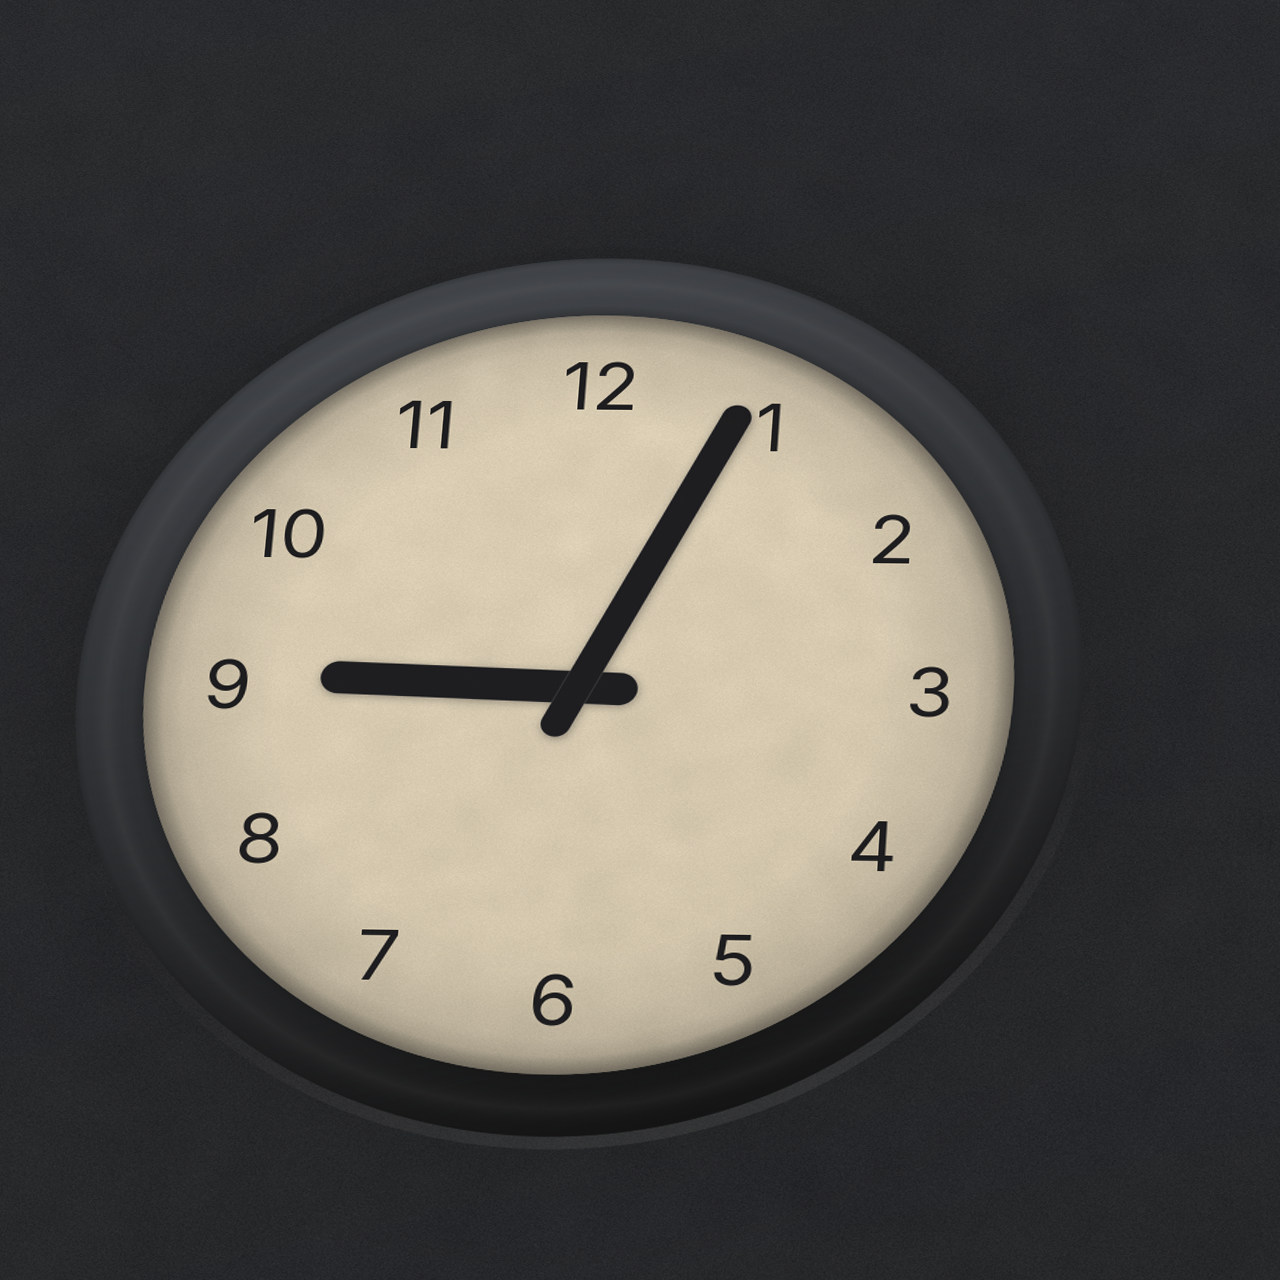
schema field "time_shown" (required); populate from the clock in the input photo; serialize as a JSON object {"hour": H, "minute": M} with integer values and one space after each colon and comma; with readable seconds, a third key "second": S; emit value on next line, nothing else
{"hour": 9, "minute": 4}
